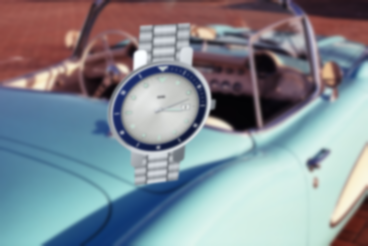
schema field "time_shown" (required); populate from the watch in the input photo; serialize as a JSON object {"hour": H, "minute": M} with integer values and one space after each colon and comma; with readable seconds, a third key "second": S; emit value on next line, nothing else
{"hour": 3, "minute": 12}
